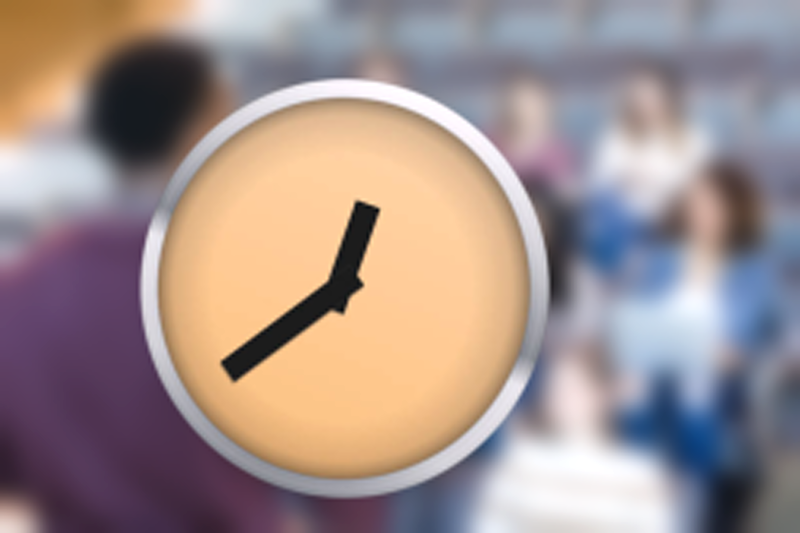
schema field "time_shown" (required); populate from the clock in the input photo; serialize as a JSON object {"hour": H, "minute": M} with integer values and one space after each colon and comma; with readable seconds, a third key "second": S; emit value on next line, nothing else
{"hour": 12, "minute": 39}
